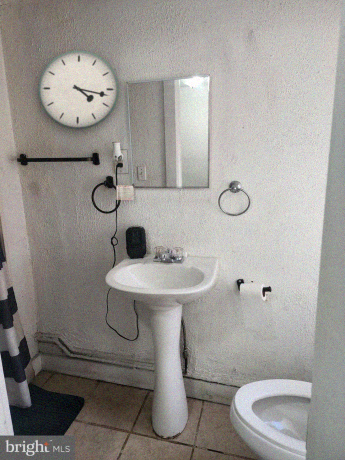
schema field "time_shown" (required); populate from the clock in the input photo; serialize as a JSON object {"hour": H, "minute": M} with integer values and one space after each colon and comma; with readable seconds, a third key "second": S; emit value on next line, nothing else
{"hour": 4, "minute": 17}
